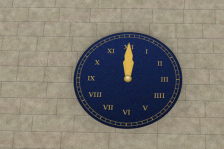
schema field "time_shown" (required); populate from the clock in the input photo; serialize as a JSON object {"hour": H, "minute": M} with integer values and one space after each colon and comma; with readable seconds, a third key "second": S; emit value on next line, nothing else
{"hour": 12, "minute": 0}
